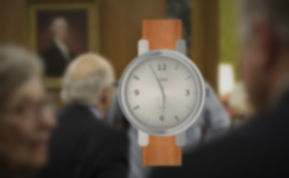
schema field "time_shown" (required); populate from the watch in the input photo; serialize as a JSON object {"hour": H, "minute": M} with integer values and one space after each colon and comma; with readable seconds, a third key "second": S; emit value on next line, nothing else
{"hour": 5, "minute": 56}
